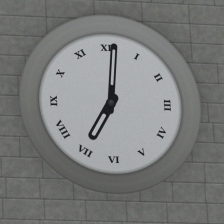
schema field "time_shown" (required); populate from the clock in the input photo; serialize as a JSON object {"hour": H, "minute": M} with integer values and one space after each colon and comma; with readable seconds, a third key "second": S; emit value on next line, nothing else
{"hour": 7, "minute": 1}
